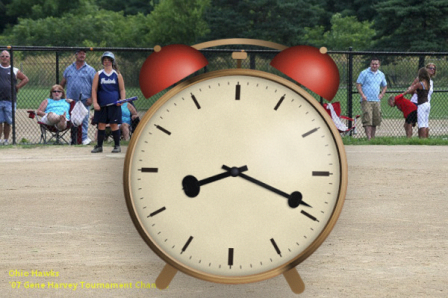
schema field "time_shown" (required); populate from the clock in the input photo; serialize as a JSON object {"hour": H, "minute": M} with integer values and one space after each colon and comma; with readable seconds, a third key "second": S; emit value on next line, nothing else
{"hour": 8, "minute": 19}
